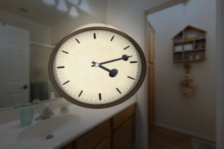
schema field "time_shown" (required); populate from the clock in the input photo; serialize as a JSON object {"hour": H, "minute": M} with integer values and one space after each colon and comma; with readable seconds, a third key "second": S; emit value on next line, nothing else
{"hour": 4, "minute": 13}
